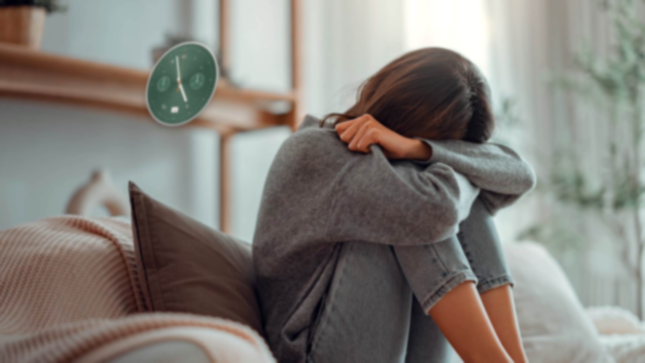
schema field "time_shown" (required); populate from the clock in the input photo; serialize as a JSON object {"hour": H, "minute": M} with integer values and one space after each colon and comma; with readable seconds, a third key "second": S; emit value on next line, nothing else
{"hour": 4, "minute": 57}
